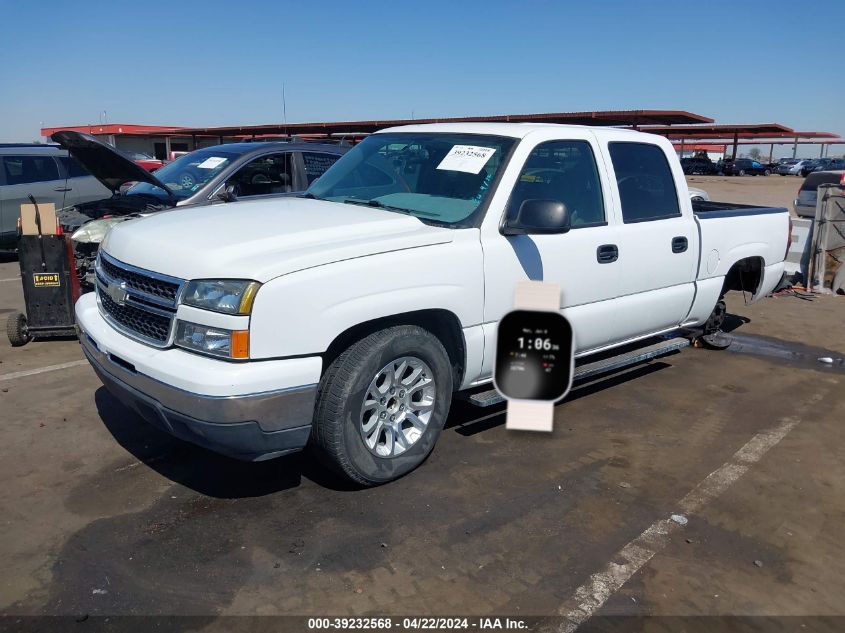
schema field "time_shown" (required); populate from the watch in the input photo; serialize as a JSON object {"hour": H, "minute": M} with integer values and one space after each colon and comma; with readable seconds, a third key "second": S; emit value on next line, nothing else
{"hour": 1, "minute": 6}
